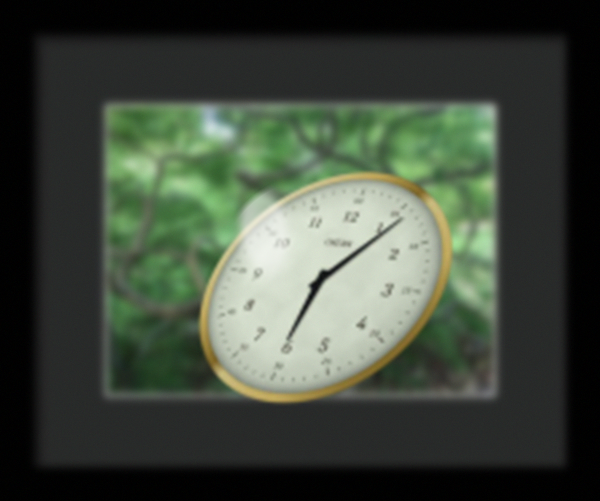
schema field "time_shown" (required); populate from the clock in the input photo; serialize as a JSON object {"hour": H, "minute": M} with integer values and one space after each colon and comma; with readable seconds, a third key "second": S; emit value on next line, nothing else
{"hour": 6, "minute": 6}
